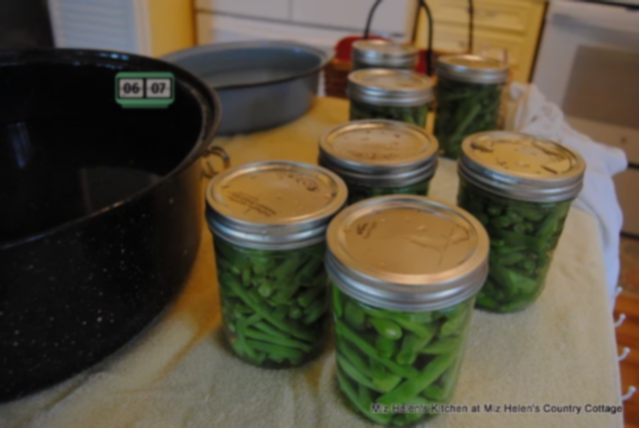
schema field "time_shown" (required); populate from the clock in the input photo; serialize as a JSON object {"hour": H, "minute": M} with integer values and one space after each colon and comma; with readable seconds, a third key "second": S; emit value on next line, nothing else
{"hour": 6, "minute": 7}
